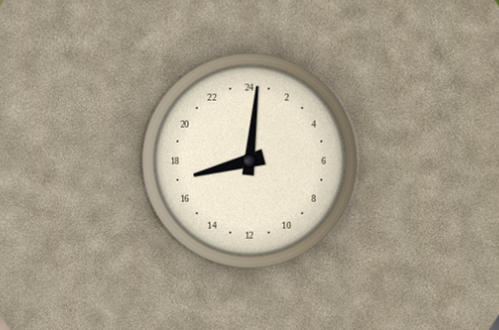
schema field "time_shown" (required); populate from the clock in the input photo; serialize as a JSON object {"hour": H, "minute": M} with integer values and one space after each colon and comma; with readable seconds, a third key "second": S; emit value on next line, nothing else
{"hour": 17, "minute": 1}
